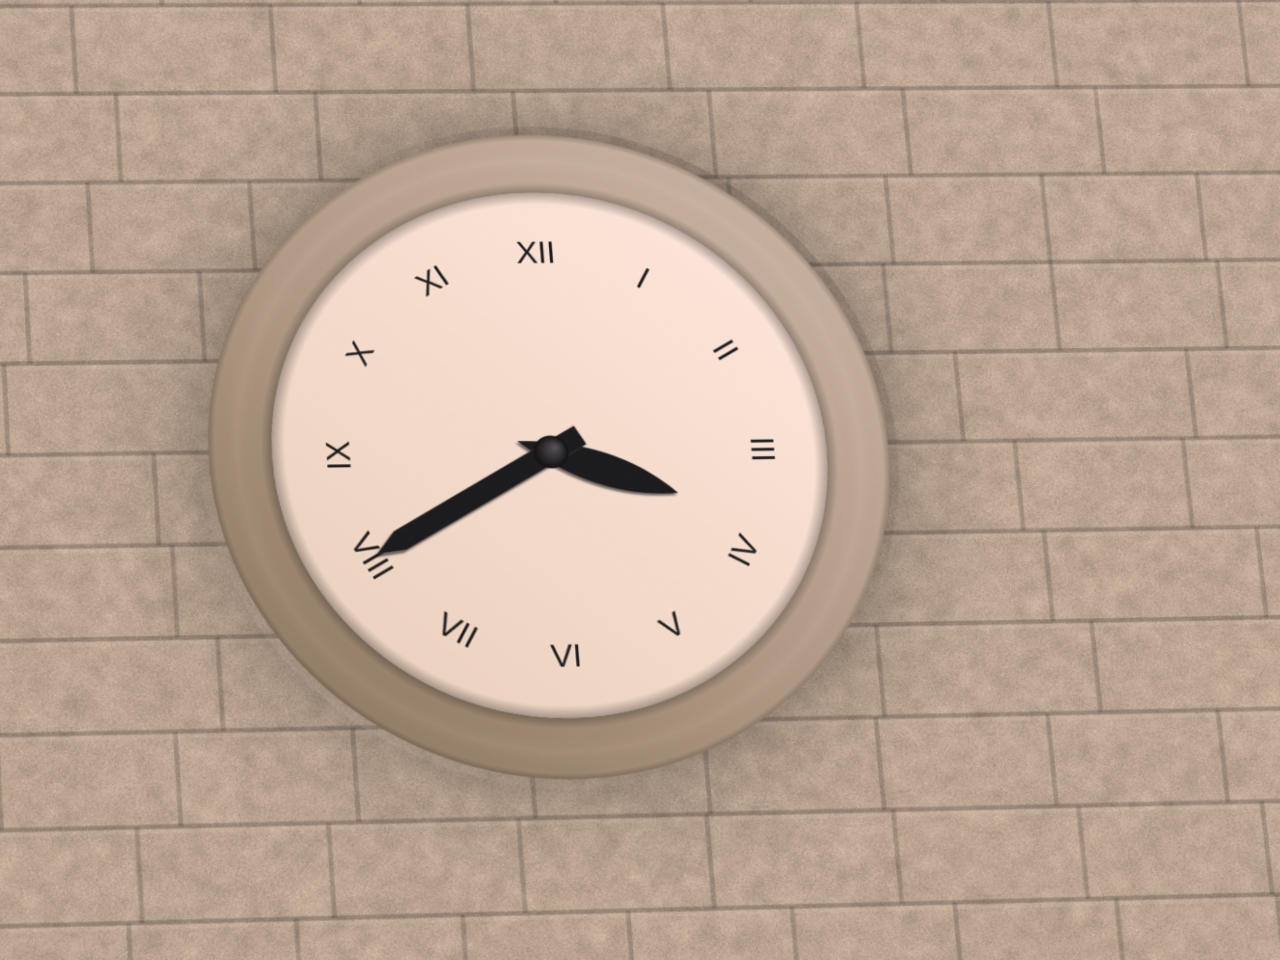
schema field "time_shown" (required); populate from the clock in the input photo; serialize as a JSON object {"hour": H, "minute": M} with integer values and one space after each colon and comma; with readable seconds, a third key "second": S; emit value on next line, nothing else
{"hour": 3, "minute": 40}
